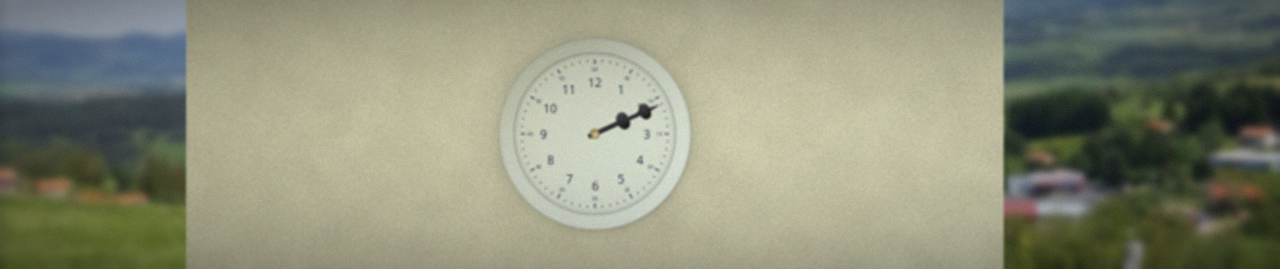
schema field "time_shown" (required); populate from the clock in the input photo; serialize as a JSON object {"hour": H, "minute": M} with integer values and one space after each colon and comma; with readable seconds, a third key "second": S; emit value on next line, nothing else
{"hour": 2, "minute": 11}
